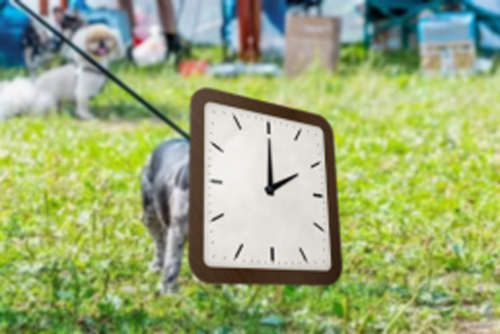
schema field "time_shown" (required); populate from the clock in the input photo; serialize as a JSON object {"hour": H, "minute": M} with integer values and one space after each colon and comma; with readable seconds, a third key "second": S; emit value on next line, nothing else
{"hour": 2, "minute": 0}
